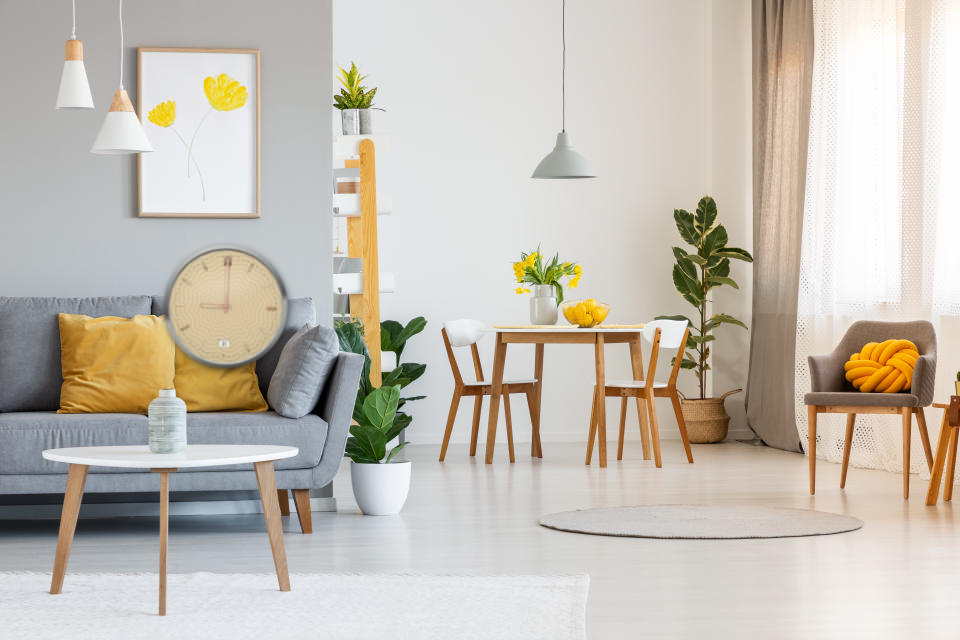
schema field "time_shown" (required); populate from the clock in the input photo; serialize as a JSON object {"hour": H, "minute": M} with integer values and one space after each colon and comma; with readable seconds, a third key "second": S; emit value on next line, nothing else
{"hour": 9, "minute": 0}
